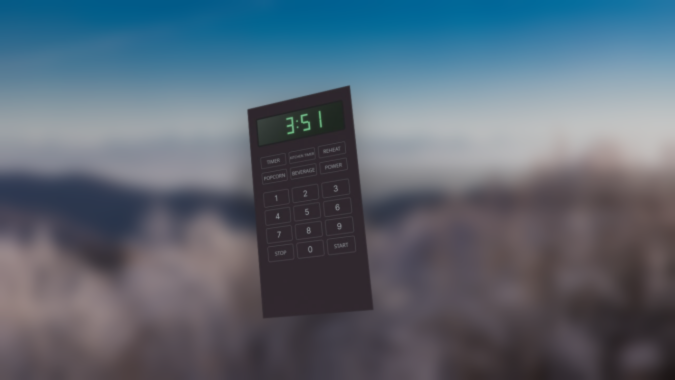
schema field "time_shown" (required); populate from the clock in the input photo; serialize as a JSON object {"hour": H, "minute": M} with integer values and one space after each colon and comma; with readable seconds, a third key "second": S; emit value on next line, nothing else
{"hour": 3, "minute": 51}
